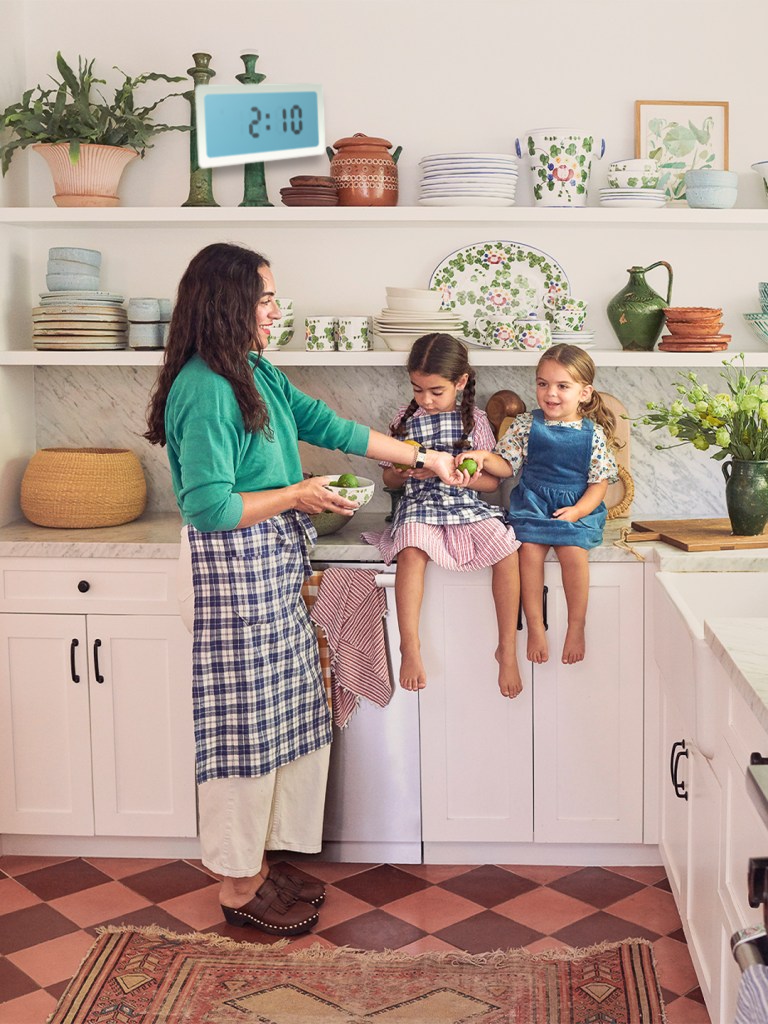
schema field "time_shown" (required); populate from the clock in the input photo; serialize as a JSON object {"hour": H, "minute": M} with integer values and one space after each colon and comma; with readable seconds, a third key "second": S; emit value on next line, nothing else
{"hour": 2, "minute": 10}
